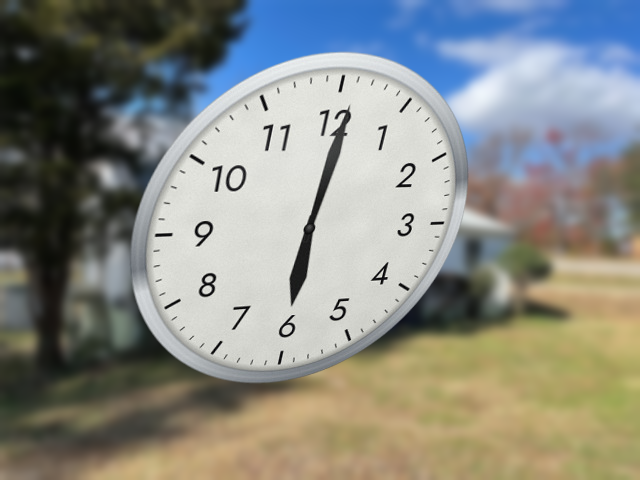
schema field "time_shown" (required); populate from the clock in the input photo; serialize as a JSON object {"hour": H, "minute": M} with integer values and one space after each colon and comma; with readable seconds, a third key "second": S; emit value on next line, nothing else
{"hour": 6, "minute": 1}
